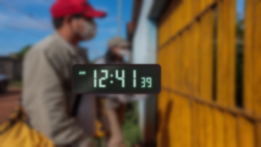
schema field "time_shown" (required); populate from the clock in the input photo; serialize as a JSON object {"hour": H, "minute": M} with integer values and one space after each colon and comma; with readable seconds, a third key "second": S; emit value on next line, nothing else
{"hour": 12, "minute": 41}
